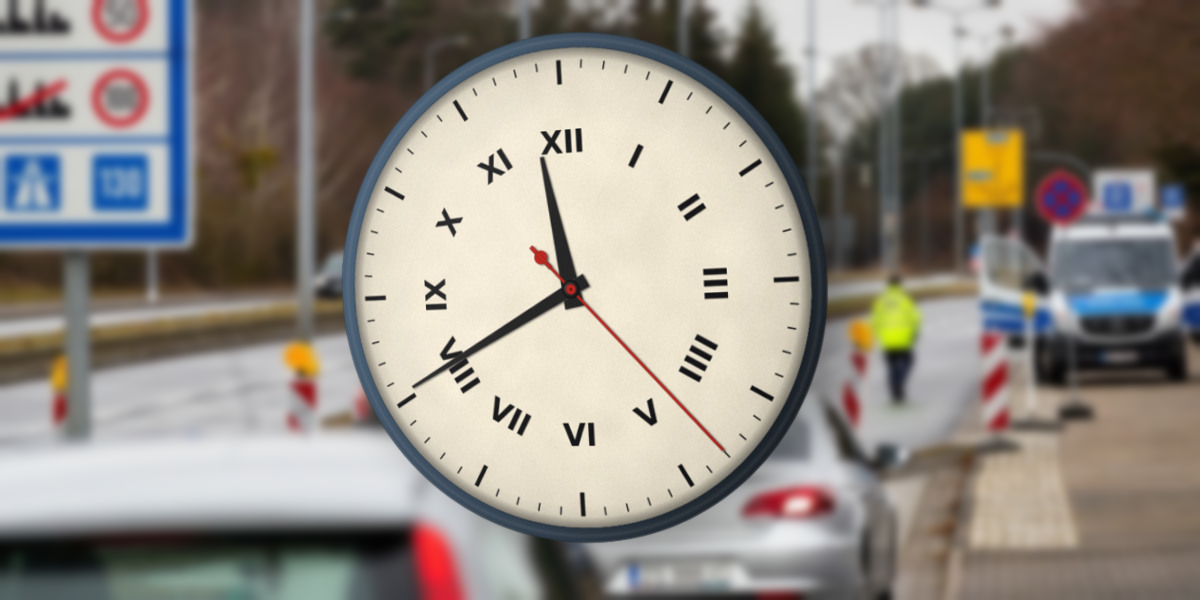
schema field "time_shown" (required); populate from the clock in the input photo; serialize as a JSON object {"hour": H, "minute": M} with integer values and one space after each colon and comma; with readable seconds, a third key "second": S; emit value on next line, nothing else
{"hour": 11, "minute": 40, "second": 23}
